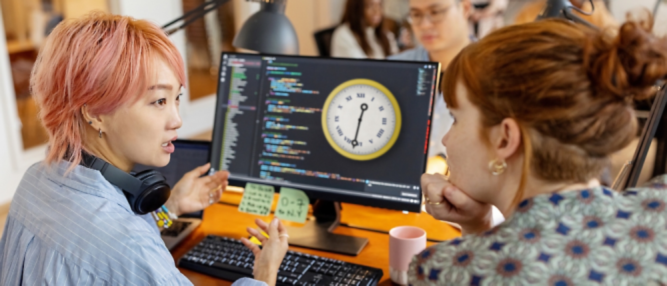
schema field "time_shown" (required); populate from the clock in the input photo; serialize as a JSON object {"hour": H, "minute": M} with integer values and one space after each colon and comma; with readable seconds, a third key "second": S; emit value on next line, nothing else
{"hour": 12, "minute": 32}
